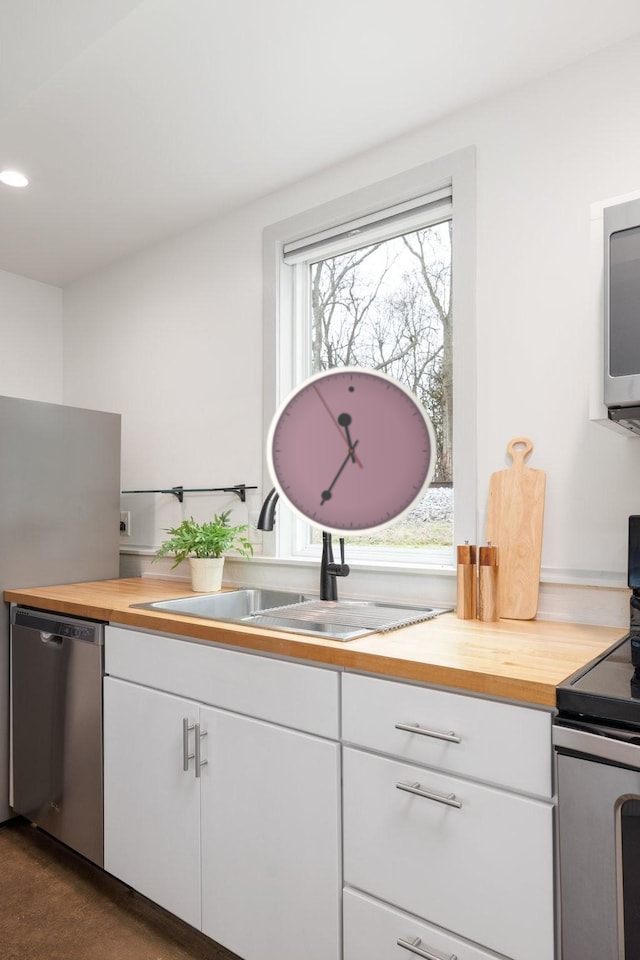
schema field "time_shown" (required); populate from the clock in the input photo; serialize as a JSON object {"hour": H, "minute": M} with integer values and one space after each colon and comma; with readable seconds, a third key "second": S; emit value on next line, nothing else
{"hour": 11, "minute": 34, "second": 55}
